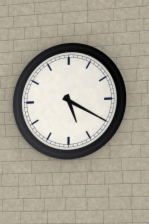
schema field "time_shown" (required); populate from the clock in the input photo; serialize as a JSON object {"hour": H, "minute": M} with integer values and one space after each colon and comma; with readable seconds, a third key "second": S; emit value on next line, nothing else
{"hour": 5, "minute": 20}
